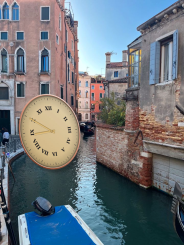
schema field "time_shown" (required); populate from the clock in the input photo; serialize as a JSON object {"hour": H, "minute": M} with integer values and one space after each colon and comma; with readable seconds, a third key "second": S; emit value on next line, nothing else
{"hour": 8, "minute": 50}
